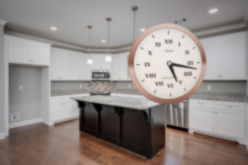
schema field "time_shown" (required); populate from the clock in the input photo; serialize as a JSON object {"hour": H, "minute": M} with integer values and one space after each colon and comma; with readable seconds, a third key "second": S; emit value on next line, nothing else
{"hour": 5, "minute": 17}
